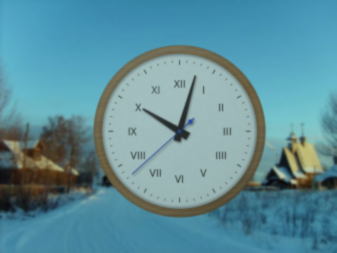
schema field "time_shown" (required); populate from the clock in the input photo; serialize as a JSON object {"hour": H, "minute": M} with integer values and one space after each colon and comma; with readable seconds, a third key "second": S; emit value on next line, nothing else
{"hour": 10, "minute": 2, "second": 38}
